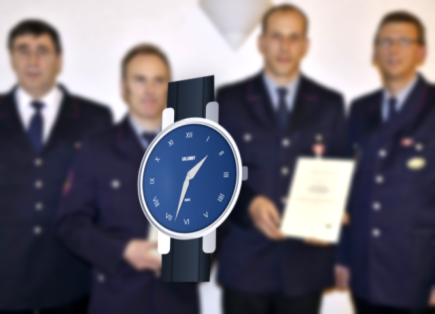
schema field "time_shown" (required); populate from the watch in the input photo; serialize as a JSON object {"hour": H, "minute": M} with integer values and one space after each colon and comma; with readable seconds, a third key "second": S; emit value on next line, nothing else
{"hour": 1, "minute": 33}
